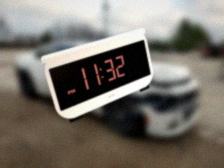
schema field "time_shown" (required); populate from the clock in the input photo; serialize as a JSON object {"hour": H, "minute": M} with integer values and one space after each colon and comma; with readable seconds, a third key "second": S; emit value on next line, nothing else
{"hour": 11, "minute": 32}
